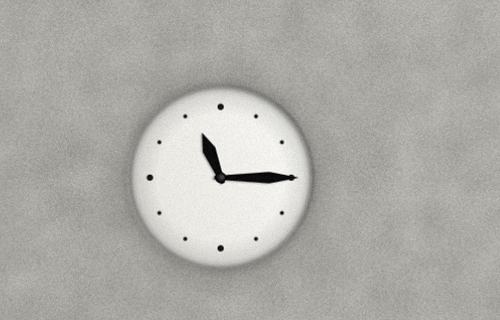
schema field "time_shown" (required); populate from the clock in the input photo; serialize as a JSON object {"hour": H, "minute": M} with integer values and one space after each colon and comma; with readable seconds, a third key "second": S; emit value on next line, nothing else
{"hour": 11, "minute": 15}
